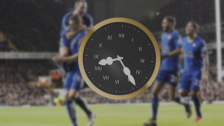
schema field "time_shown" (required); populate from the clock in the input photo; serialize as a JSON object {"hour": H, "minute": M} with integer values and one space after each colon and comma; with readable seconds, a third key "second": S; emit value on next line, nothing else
{"hour": 8, "minute": 24}
